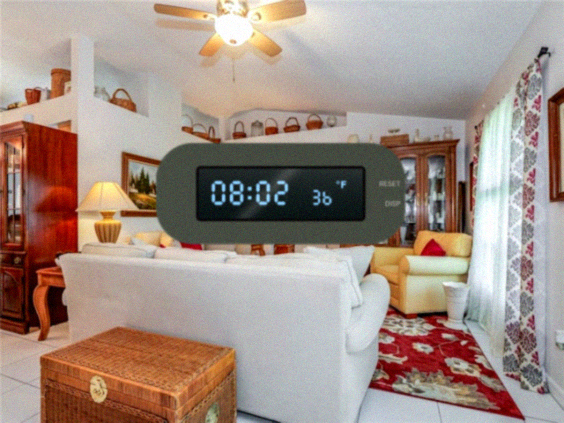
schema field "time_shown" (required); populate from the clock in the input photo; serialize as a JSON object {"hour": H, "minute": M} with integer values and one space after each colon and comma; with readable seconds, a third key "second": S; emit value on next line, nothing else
{"hour": 8, "minute": 2}
